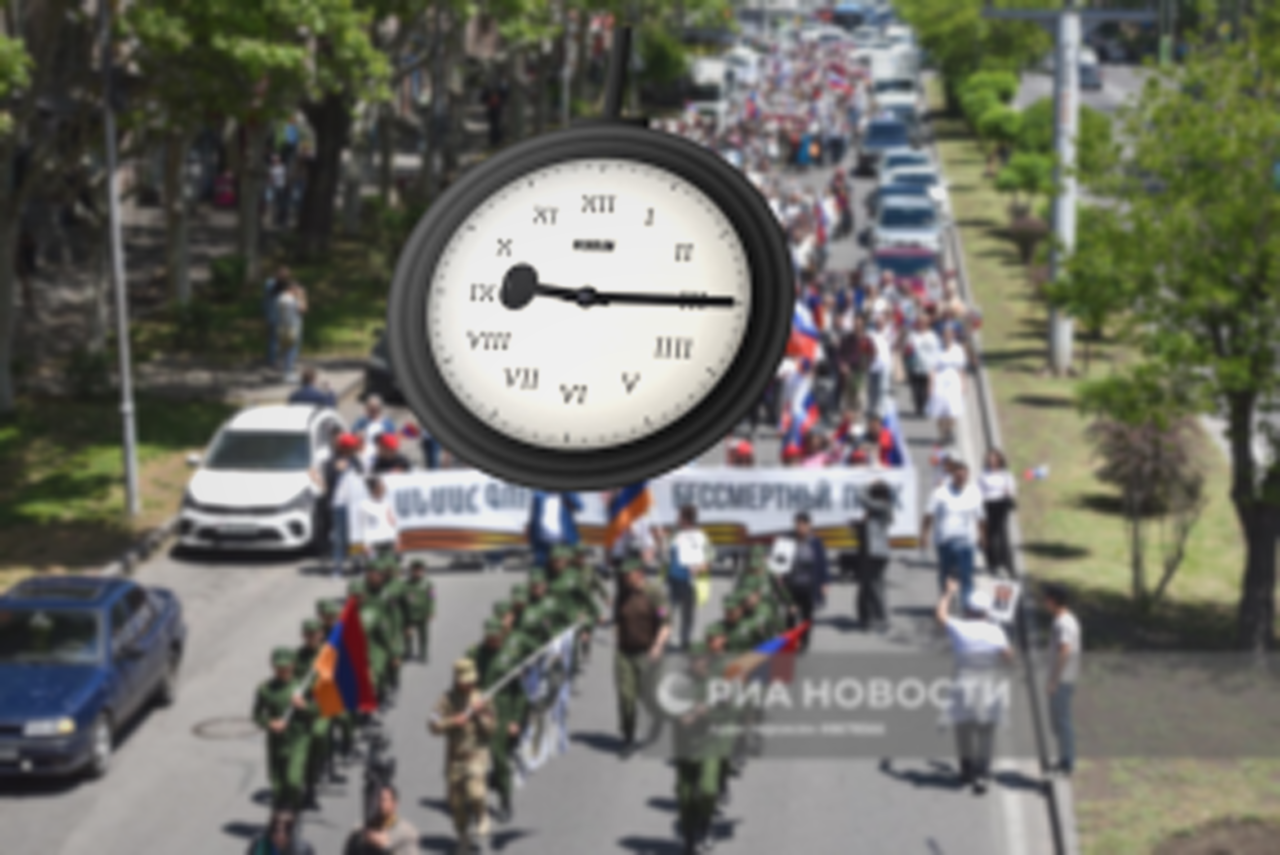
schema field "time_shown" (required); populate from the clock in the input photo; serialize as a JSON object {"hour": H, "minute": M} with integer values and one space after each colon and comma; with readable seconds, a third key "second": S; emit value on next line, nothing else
{"hour": 9, "minute": 15}
